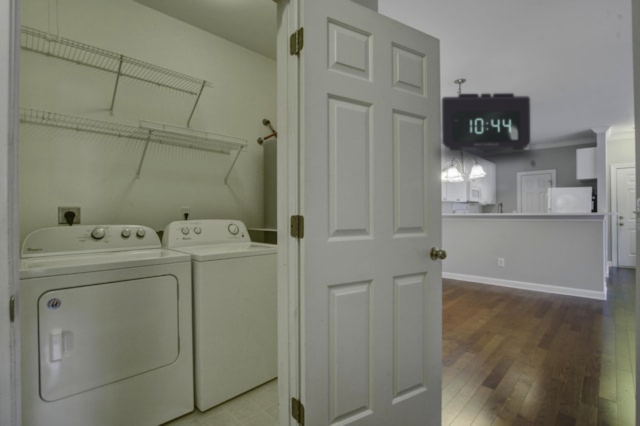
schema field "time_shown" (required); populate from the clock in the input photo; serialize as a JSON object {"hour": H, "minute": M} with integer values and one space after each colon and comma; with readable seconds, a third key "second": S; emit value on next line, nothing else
{"hour": 10, "minute": 44}
